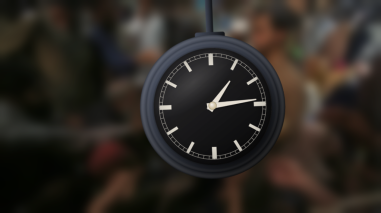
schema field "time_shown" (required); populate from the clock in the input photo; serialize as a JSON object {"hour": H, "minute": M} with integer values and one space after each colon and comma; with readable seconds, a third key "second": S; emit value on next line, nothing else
{"hour": 1, "minute": 14}
